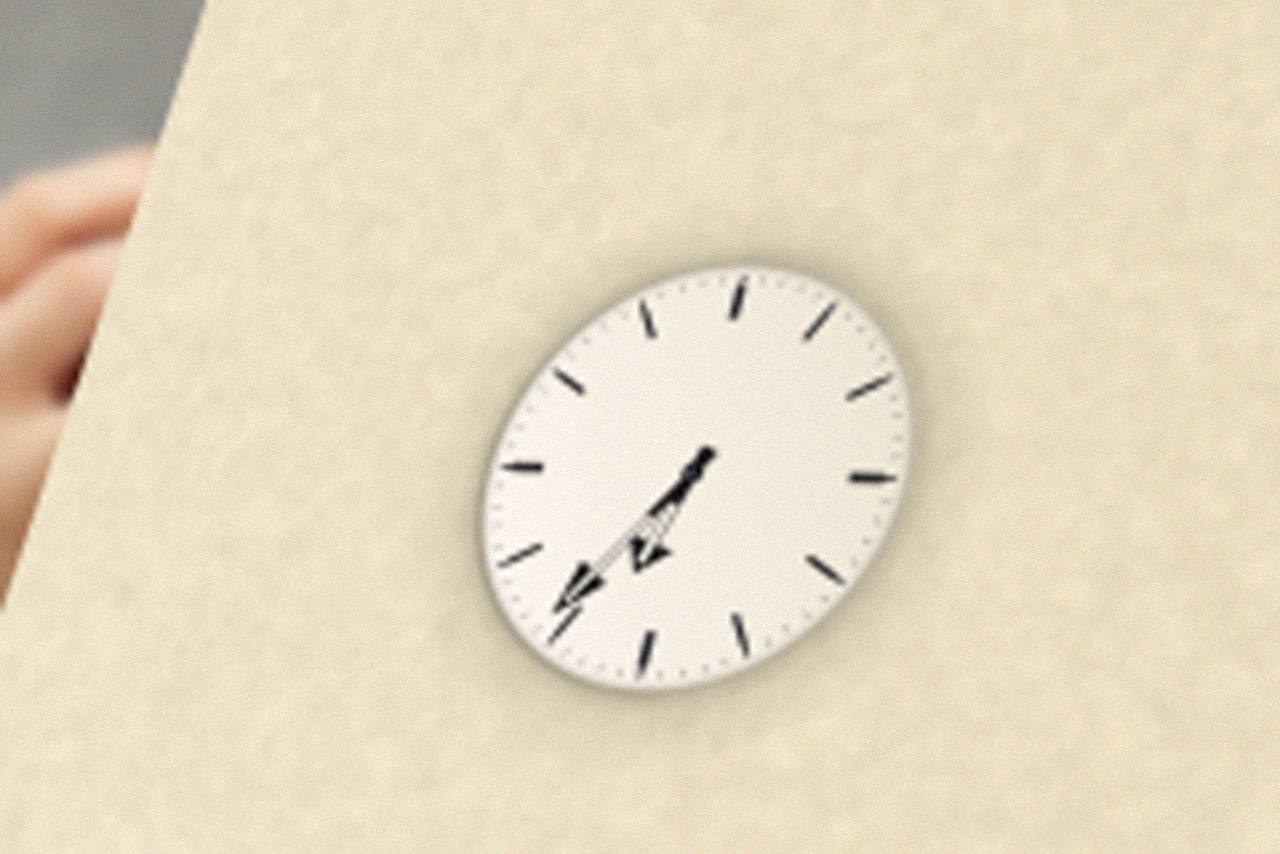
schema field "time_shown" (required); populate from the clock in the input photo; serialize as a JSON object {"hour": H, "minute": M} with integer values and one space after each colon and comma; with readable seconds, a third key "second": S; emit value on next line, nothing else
{"hour": 6, "minute": 36}
